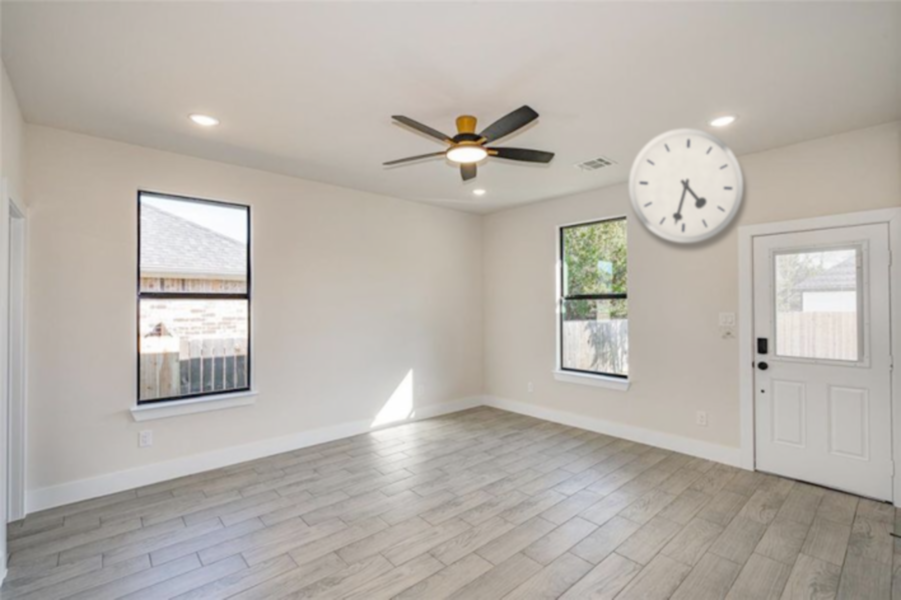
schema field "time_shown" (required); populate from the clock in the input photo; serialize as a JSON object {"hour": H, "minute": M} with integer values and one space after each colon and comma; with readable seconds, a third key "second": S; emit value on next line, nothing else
{"hour": 4, "minute": 32}
